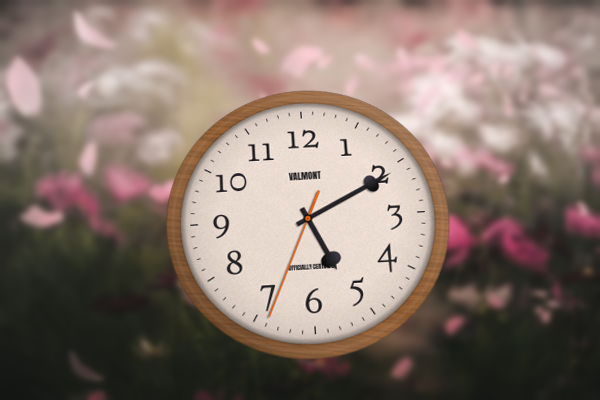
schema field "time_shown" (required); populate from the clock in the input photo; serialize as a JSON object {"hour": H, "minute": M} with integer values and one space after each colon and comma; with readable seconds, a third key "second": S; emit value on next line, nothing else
{"hour": 5, "minute": 10, "second": 34}
